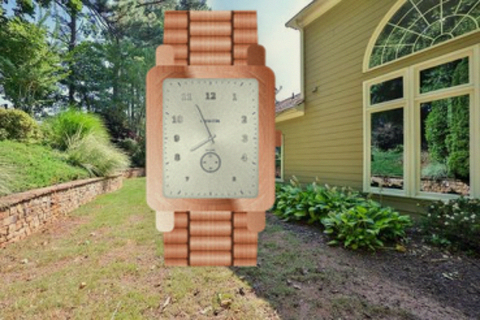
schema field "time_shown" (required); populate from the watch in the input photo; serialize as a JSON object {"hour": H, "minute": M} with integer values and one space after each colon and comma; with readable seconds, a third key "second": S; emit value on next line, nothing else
{"hour": 7, "minute": 56}
